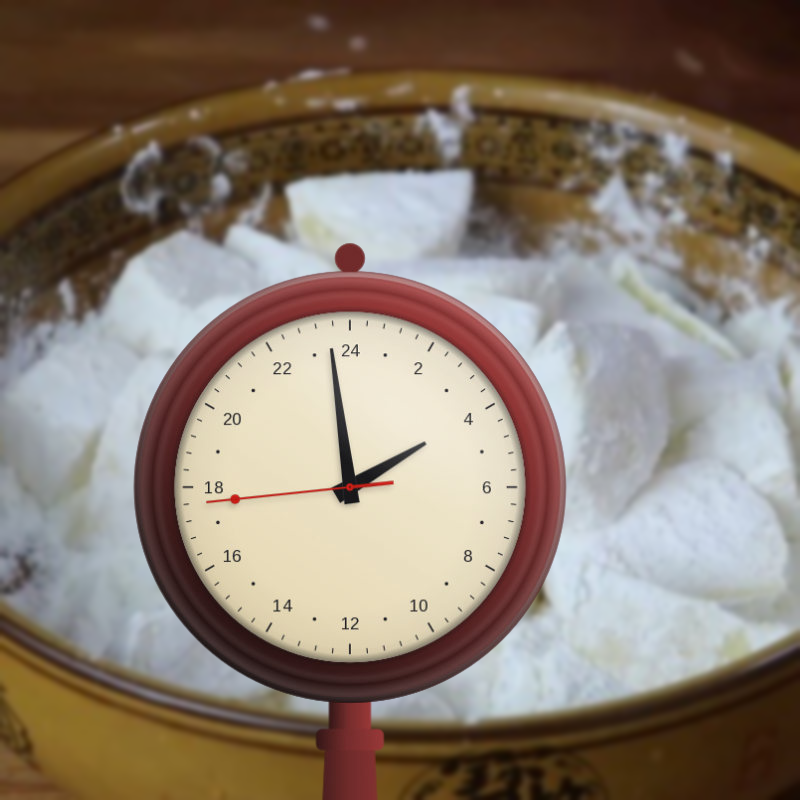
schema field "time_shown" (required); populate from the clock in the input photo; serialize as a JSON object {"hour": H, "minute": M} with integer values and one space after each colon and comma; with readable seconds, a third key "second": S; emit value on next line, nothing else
{"hour": 3, "minute": 58, "second": 44}
